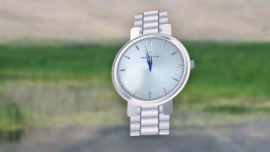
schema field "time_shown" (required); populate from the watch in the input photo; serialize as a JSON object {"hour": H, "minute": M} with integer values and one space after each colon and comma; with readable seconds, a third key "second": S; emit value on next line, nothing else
{"hour": 11, "minute": 58}
